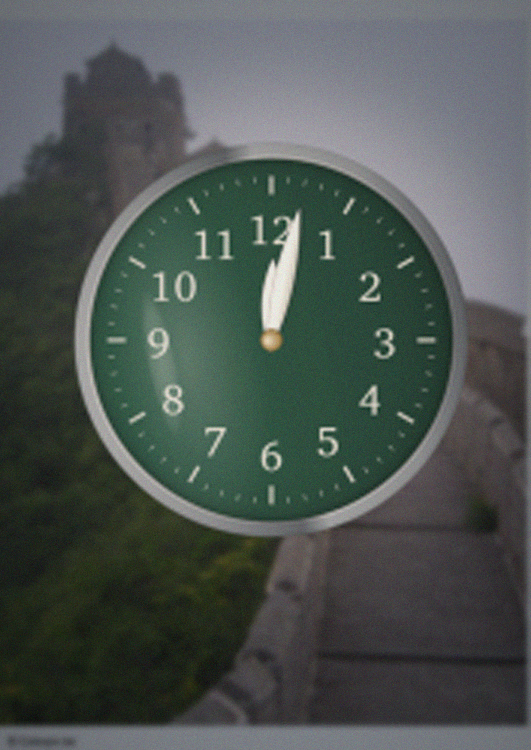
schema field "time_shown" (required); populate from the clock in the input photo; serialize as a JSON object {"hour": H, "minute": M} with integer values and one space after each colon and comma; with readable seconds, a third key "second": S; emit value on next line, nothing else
{"hour": 12, "minute": 2}
